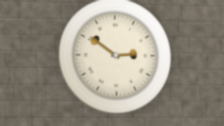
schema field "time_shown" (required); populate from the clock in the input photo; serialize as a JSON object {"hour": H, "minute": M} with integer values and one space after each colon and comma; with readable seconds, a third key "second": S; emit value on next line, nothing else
{"hour": 2, "minute": 51}
